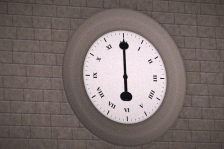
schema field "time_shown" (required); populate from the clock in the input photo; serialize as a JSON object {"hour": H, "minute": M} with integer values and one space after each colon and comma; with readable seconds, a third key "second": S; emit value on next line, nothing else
{"hour": 6, "minute": 0}
